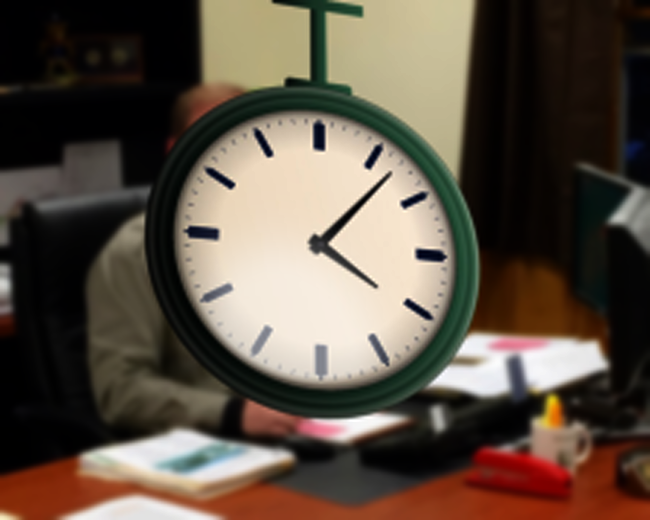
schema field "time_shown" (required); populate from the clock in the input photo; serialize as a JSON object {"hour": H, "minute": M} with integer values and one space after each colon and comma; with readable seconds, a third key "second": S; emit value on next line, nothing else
{"hour": 4, "minute": 7}
